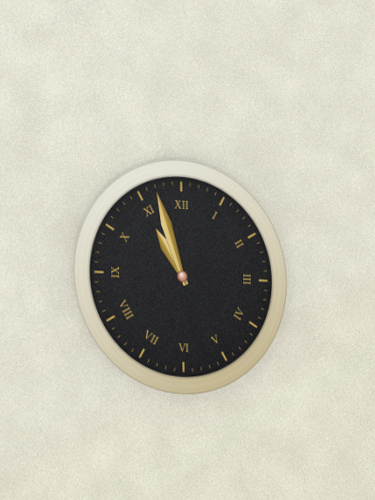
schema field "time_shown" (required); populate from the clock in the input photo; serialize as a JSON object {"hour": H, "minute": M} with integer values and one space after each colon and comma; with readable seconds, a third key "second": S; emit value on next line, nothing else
{"hour": 10, "minute": 57}
